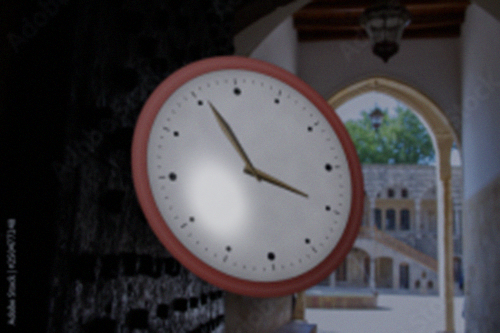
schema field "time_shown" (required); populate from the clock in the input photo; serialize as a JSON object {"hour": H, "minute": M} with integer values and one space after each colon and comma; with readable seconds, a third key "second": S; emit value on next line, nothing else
{"hour": 3, "minute": 56}
